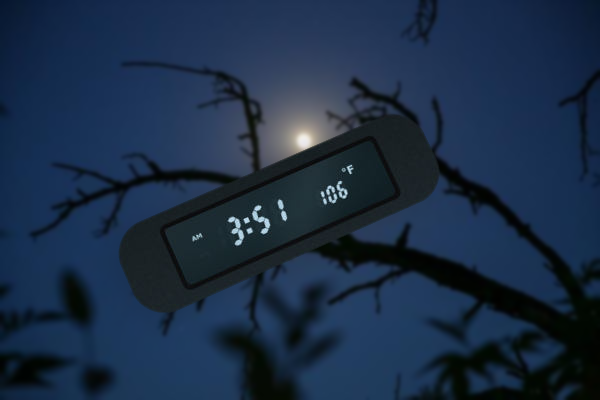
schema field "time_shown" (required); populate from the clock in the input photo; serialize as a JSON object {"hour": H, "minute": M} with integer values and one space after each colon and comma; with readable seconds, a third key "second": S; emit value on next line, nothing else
{"hour": 3, "minute": 51}
